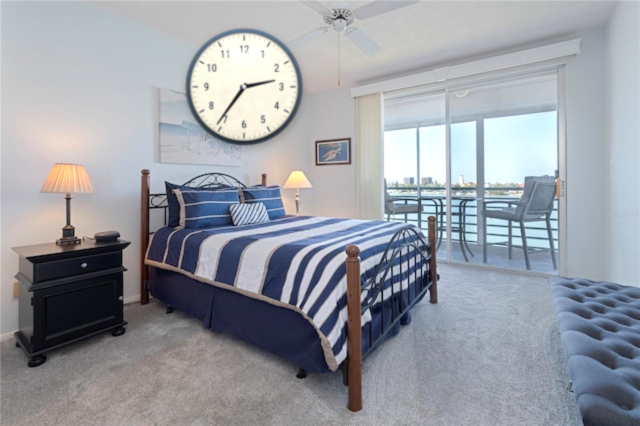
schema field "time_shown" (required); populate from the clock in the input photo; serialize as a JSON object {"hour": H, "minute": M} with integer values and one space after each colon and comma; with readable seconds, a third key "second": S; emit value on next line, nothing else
{"hour": 2, "minute": 36}
